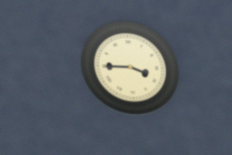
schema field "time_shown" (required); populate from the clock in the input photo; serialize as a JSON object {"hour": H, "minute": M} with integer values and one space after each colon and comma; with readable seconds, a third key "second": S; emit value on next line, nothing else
{"hour": 3, "minute": 45}
